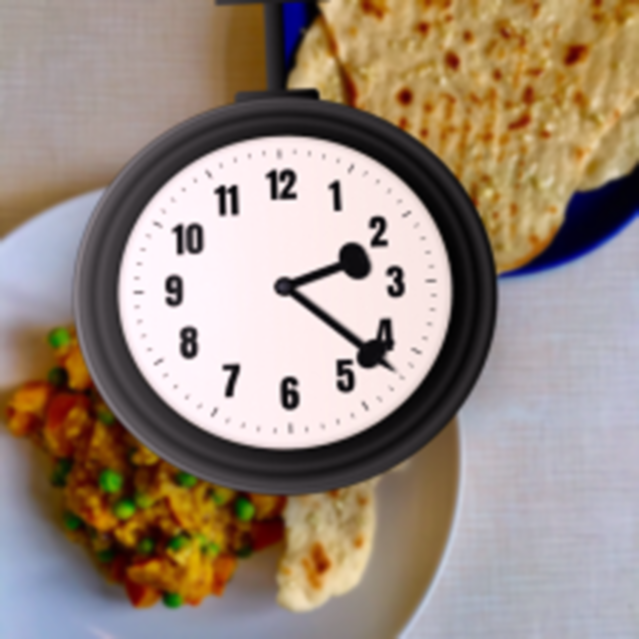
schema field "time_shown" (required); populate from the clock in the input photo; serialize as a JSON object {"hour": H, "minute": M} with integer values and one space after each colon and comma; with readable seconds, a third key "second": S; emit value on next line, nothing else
{"hour": 2, "minute": 22}
